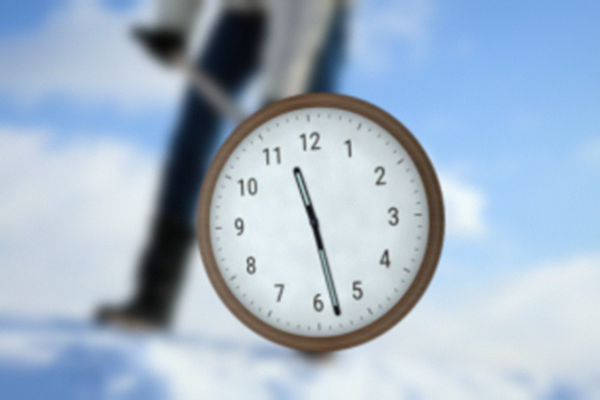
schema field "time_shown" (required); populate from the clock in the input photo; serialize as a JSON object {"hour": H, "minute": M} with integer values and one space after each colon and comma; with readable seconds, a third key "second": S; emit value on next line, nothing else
{"hour": 11, "minute": 28}
